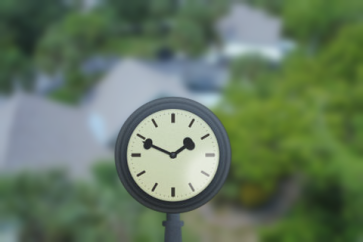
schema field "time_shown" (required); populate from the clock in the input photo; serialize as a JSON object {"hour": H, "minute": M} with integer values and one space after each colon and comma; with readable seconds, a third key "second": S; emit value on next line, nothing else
{"hour": 1, "minute": 49}
